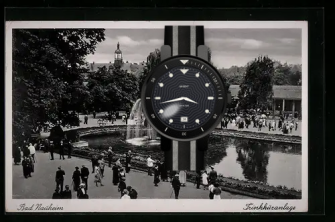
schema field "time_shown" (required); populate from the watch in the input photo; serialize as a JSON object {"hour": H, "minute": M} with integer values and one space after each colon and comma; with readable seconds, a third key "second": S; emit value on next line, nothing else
{"hour": 3, "minute": 43}
